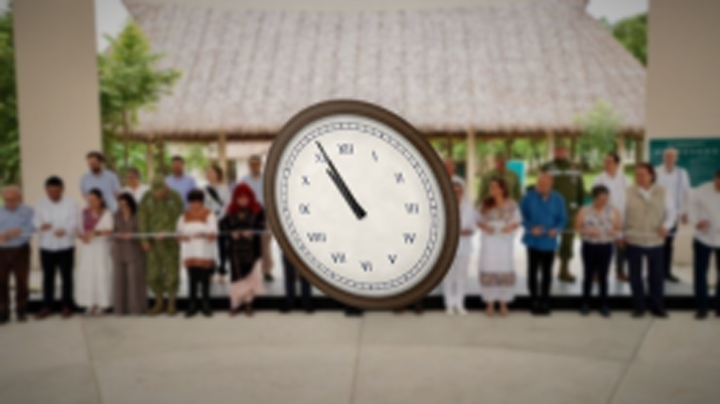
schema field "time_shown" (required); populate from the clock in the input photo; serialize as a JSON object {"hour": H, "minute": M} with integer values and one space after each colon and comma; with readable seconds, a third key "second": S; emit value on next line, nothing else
{"hour": 10, "minute": 56}
